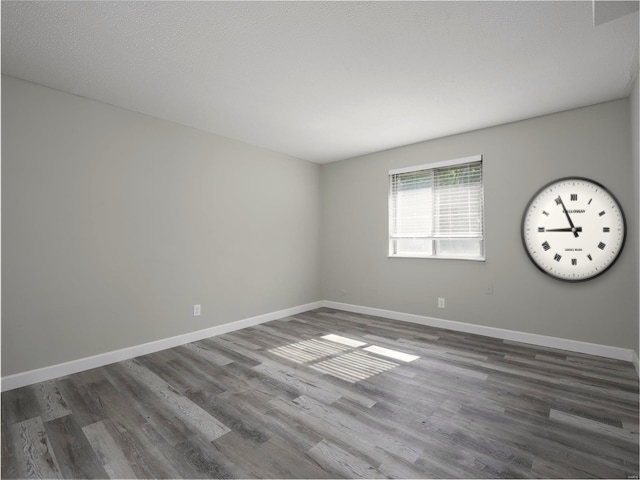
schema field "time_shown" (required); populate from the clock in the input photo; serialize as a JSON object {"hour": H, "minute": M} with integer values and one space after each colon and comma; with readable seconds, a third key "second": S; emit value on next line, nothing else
{"hour": 8, "minute": 56}
